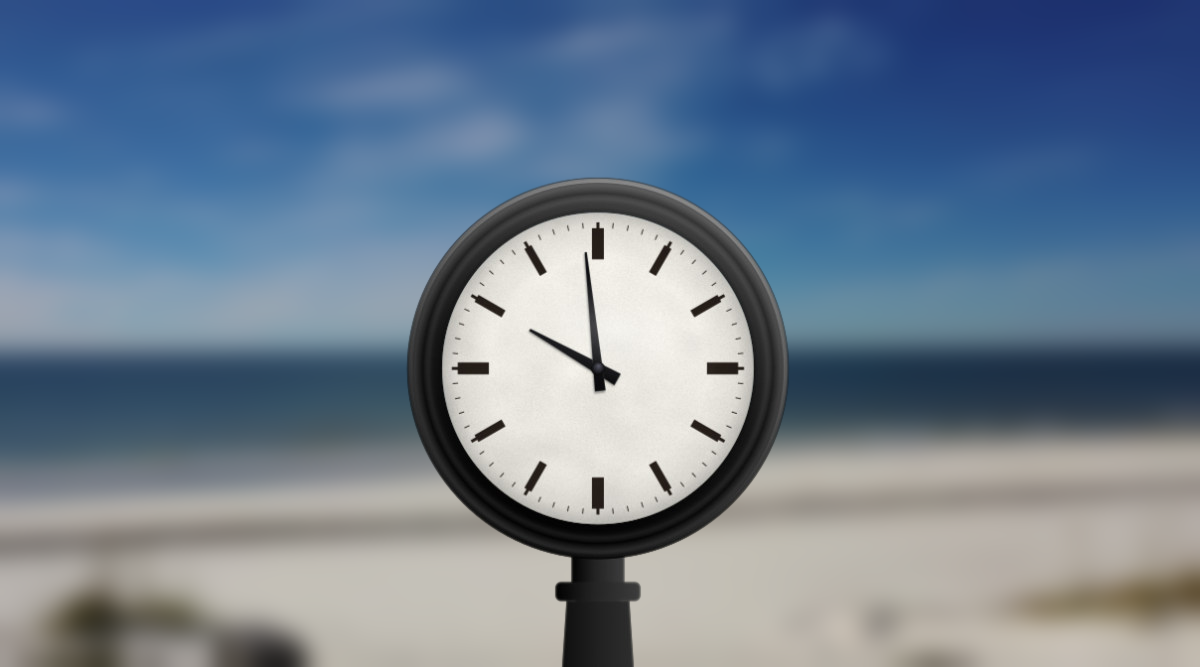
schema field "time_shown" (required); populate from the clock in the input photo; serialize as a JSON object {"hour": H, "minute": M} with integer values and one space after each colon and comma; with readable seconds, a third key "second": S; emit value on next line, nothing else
{"hour": 9, "minute": 59}
